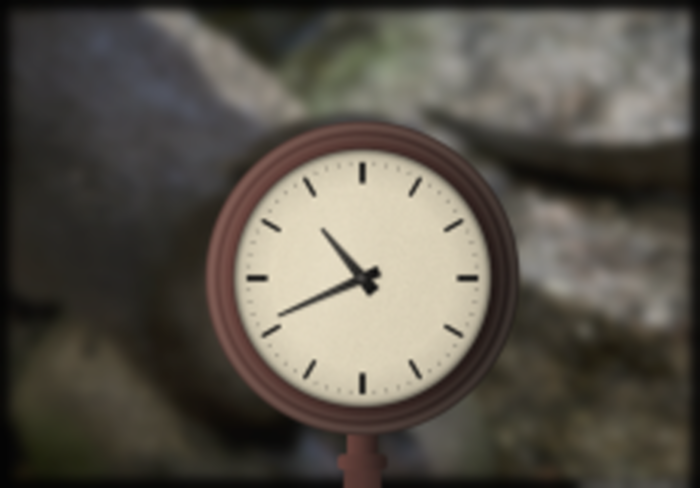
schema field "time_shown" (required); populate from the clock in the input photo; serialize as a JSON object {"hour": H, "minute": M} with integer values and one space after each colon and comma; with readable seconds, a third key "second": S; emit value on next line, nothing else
{"hour": 10, "minute": 41}
